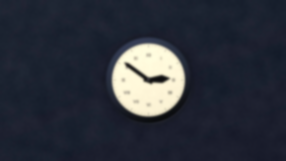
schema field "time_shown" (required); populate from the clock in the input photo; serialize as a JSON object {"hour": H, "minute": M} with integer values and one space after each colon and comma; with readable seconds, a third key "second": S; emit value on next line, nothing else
{"hour": 2, "minute": 51}
